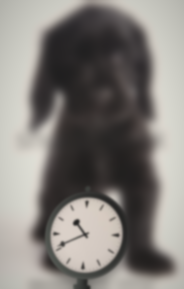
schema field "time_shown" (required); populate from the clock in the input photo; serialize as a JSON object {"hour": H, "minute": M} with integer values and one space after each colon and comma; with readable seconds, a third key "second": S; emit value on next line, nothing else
{"hour": 10, "minute": 41}
